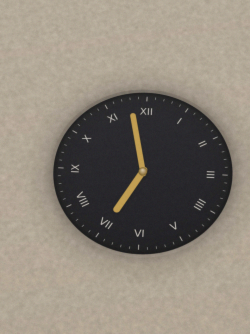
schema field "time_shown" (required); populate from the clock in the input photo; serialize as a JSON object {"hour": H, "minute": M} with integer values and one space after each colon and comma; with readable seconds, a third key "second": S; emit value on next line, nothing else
{"hour": 6, "minute": 58}
